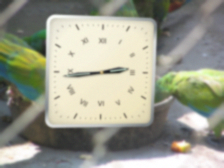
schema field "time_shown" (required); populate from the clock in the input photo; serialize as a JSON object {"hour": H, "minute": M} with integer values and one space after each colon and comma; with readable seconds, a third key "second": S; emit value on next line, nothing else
{"hour": 2, "minute": 44}
